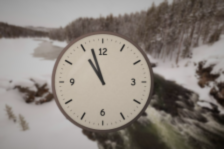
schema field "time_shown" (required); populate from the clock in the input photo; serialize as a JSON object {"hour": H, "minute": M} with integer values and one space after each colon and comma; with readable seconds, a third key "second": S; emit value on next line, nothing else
{"hour": 10, "minute": 57}
